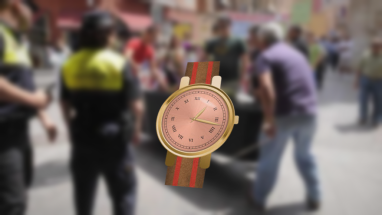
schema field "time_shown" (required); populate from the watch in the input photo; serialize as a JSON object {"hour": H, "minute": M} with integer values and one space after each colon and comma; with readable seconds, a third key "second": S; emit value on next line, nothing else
{"hour": 1, "minute": 17}
